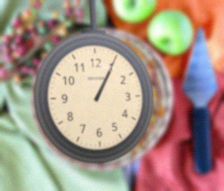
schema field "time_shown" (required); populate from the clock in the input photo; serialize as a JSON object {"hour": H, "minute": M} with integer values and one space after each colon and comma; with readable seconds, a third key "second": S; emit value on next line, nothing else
{"hour": 1, "minute": 5}
